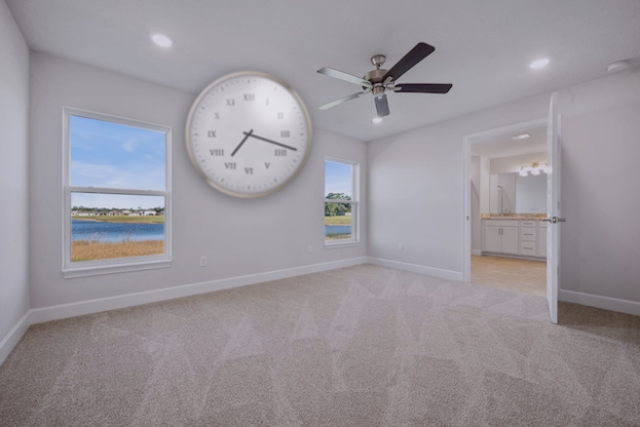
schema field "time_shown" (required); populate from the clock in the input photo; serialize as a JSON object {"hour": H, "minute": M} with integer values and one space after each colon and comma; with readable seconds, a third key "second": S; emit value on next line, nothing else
{"hour": 7, "minute": 18}
